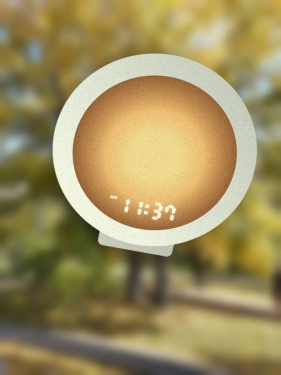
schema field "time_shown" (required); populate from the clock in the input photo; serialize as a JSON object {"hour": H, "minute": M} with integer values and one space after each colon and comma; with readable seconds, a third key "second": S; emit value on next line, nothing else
{"hour": 11, "minute": 37}
